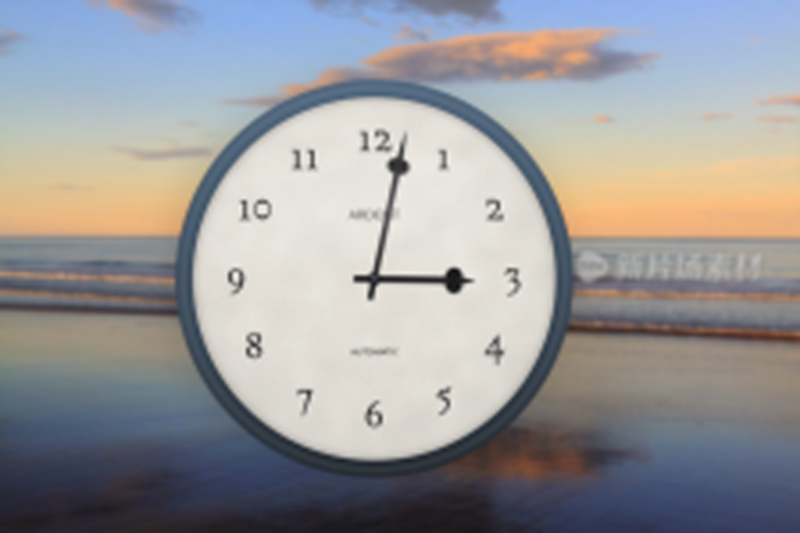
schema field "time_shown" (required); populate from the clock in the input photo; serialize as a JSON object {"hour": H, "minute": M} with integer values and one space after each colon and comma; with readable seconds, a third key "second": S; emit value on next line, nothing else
{"hour": 3, "minute": 2}
